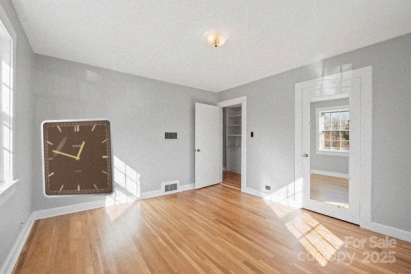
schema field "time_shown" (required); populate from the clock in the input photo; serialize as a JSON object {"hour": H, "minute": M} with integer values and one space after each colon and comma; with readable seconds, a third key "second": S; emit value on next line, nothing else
{"hour": 12, "minute": 48}
